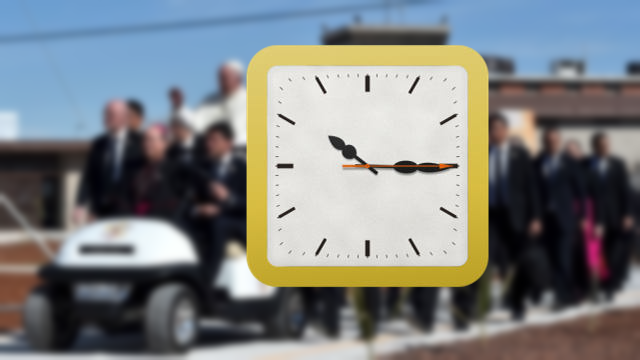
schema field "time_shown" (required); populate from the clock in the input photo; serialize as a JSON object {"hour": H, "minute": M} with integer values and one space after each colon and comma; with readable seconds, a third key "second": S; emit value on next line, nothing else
{"hour": 10, "minute": 15, "second": 15}
